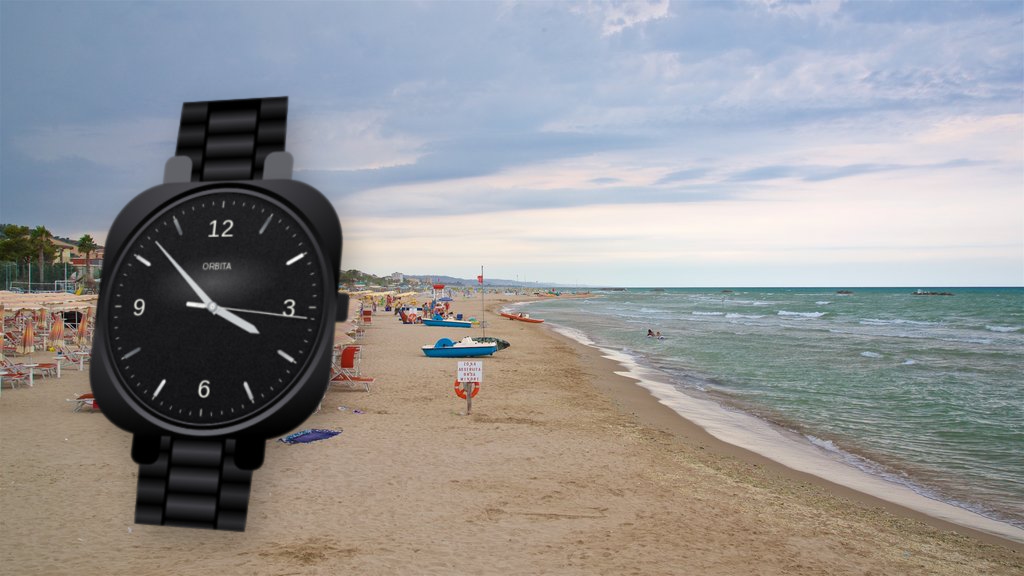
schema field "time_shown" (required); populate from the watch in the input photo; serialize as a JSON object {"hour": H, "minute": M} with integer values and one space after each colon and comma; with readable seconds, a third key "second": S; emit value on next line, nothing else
{"hour": 3, "minute": 52, "second": 16}
